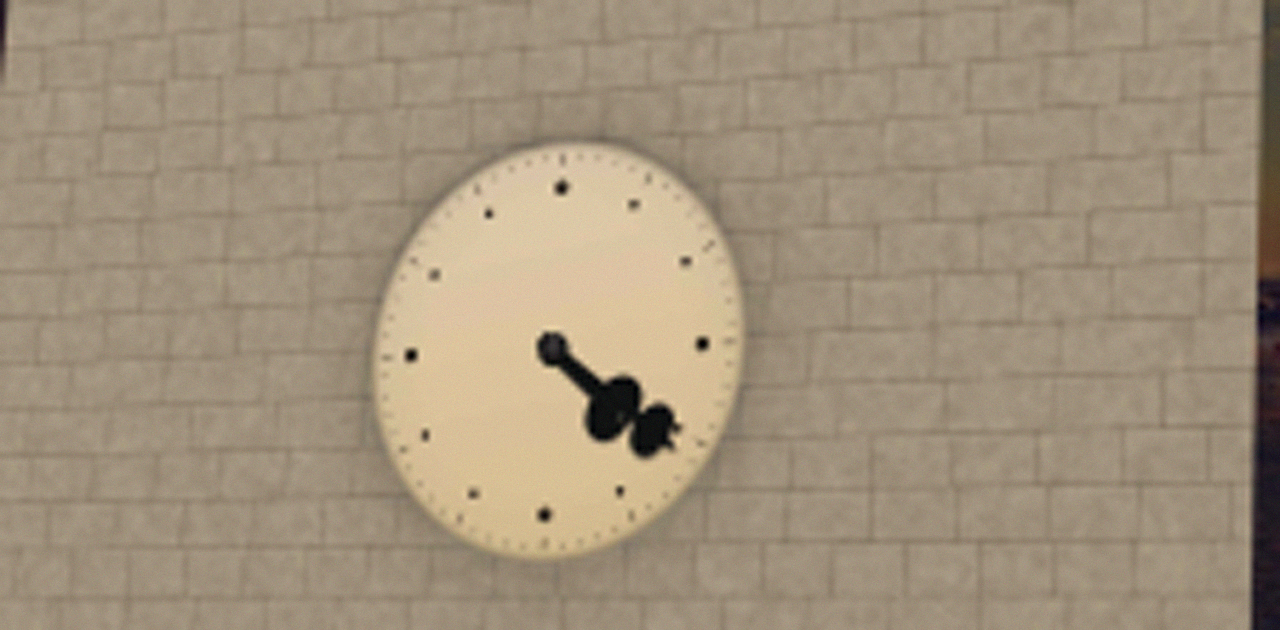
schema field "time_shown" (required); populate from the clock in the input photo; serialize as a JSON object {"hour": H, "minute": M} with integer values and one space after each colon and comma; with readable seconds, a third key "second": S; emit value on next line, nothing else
{"hour": 4, "minute": 21}
